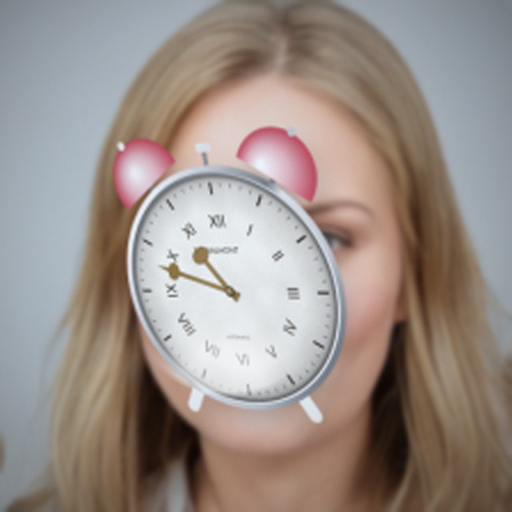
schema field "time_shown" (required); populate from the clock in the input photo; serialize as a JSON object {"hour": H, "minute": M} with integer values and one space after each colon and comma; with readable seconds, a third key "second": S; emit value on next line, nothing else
{"hour": 10, "minute": 48}
